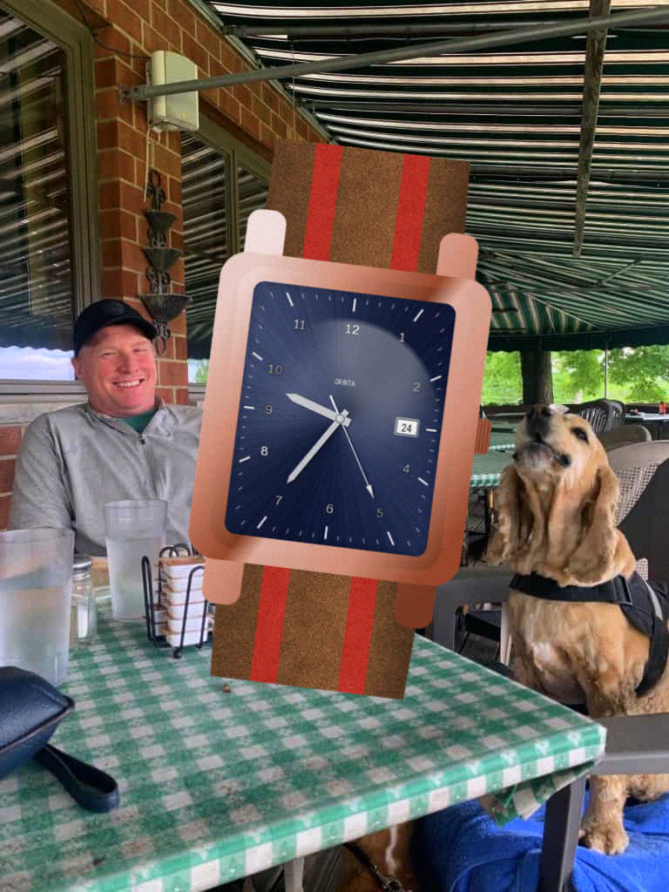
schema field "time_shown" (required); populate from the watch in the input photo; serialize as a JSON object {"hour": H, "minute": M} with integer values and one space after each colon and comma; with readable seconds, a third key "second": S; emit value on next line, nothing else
{"hour": 9, "minute": 35, "second": 25}
